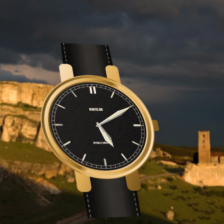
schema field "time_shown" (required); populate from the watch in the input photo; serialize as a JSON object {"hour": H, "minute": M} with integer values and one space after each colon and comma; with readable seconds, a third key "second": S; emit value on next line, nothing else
{"hour": 5, "minute": 10}
